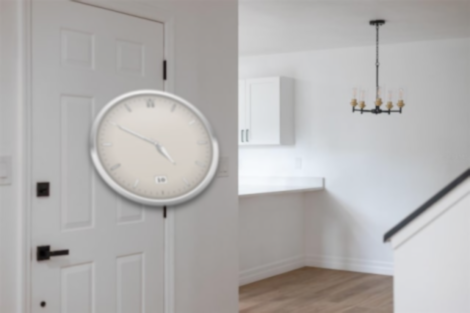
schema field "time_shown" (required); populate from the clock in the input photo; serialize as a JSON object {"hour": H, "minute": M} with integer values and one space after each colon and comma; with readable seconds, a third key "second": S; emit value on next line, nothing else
{"hour": 4, "minute": 50}
